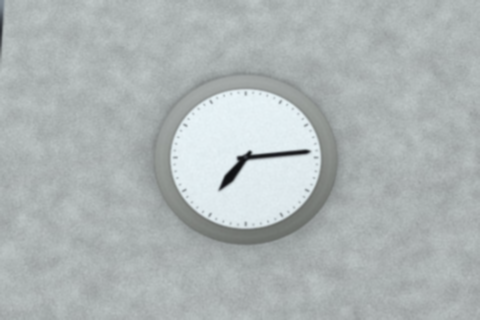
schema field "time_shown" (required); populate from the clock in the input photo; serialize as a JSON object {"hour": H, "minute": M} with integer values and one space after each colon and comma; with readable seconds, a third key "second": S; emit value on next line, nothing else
{"hour": 7, "minute": 14}
